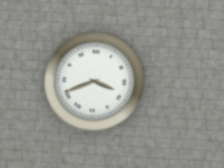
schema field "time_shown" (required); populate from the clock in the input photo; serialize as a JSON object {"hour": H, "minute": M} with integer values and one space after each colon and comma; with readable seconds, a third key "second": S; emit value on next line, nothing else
{"hour": 3, "minute": 41}
